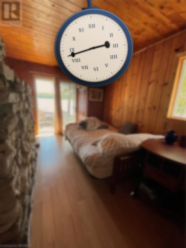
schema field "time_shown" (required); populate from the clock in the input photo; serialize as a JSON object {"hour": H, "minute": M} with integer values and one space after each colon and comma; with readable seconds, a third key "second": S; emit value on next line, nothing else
{"hour": 2, "minute": 43}
